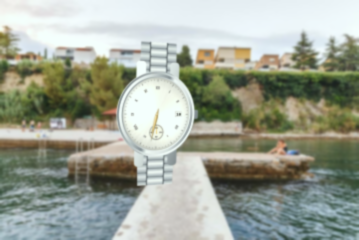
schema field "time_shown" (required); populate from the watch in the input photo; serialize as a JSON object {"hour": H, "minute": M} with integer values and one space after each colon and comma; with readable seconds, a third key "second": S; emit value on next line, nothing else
{"hour": 6, "minute": 32}
